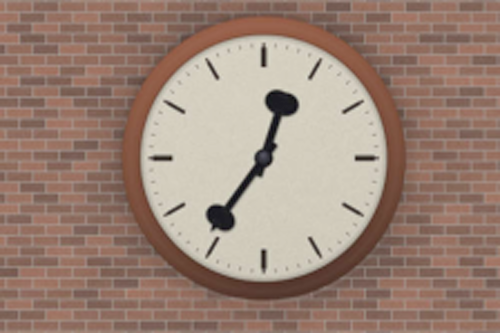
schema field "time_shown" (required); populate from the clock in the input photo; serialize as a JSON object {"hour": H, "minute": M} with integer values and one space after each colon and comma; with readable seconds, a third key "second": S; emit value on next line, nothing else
{"hour": 12, "minute": 36}
